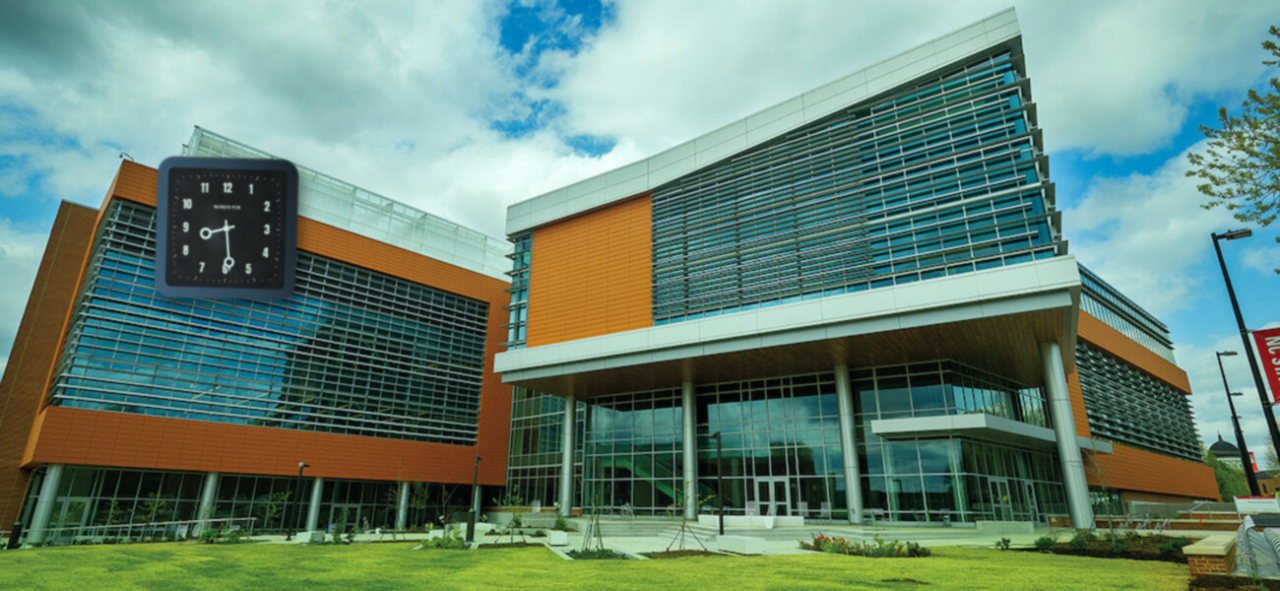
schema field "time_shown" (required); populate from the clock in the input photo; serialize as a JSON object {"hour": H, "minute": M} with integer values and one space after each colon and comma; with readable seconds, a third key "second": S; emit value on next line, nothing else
{"hour": 8, "minute": 29}
